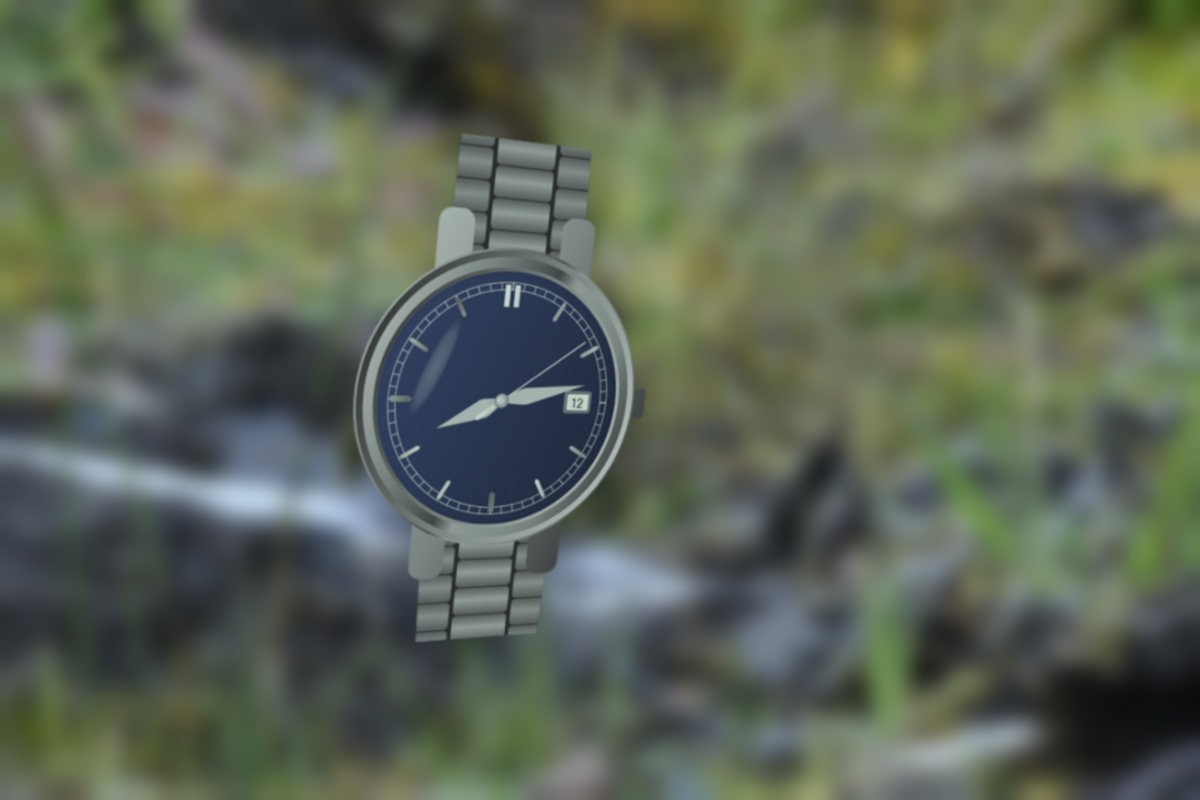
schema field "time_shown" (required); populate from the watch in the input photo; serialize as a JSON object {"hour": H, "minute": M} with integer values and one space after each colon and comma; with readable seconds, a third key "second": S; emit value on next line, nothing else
{"hour": 8, "minute": 13, "second": 9}
